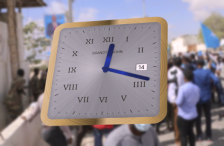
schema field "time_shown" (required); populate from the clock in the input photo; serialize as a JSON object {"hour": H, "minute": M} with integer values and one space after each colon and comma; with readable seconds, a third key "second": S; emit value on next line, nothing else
{"hour": 12, "minute": 18}
